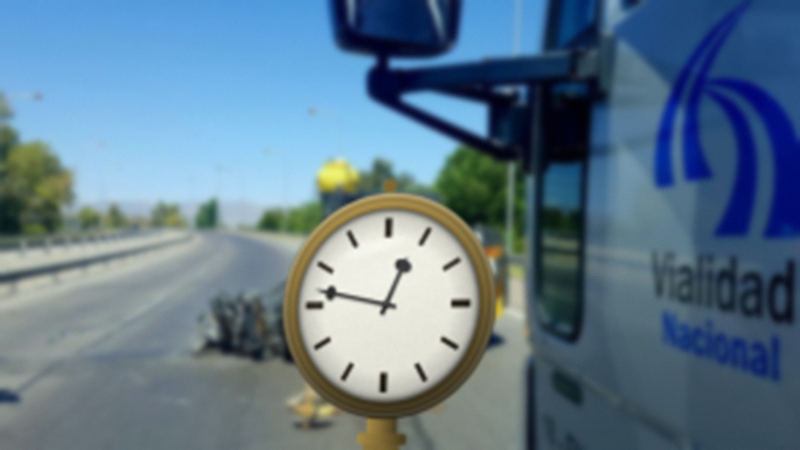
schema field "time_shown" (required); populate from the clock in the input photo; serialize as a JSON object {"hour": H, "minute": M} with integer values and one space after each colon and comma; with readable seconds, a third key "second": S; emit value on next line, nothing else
{"hour": 12, "minute": 47}
